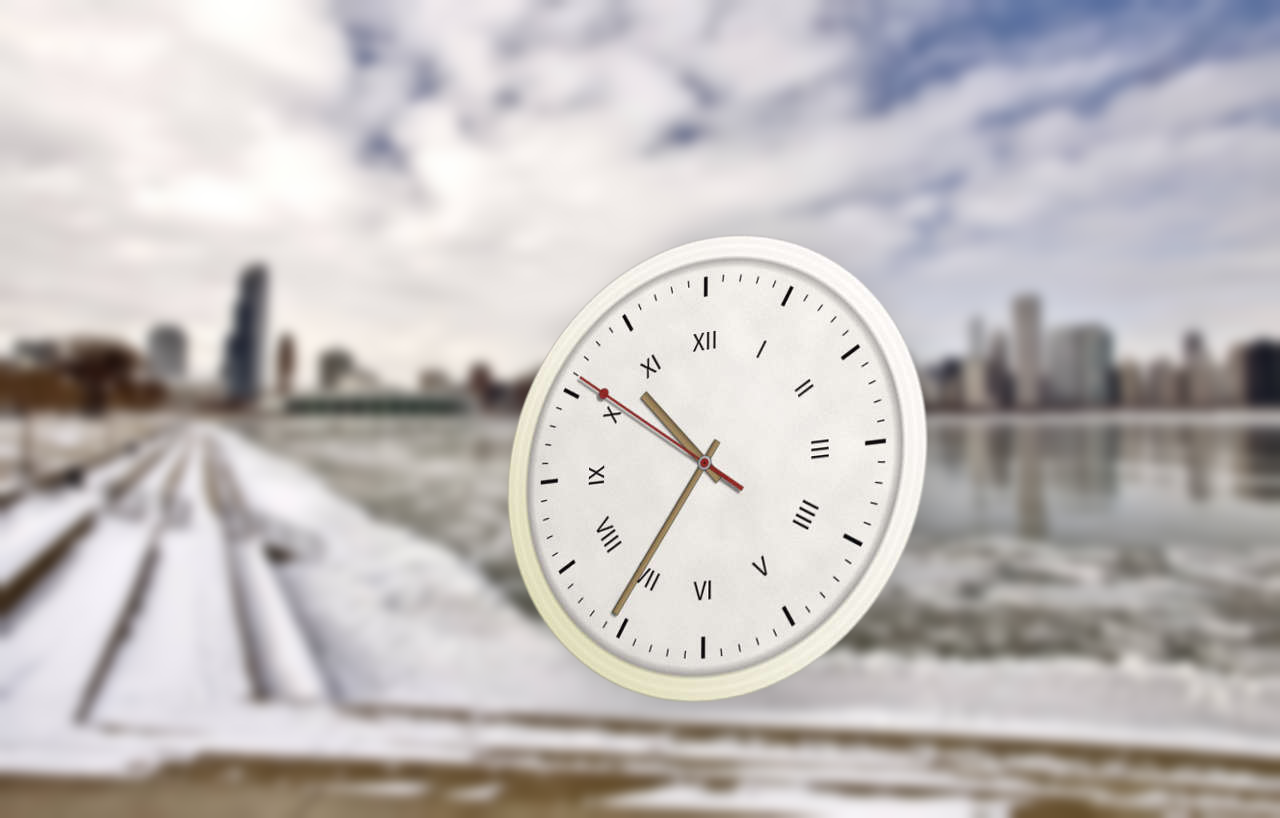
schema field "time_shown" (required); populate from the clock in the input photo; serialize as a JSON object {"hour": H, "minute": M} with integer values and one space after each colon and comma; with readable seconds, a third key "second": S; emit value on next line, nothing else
{"hour": 10, "minute": 35, "second": 51}
